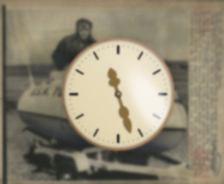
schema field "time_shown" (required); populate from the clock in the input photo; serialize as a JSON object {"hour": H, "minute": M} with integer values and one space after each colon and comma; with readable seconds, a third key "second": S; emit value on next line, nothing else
{"hour": 11, "minute": 27}
